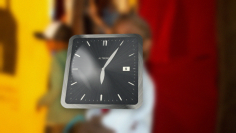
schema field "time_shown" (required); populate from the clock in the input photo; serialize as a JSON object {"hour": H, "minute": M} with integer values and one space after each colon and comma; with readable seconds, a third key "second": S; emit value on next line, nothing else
{"hour": 6, "minute": 5}
